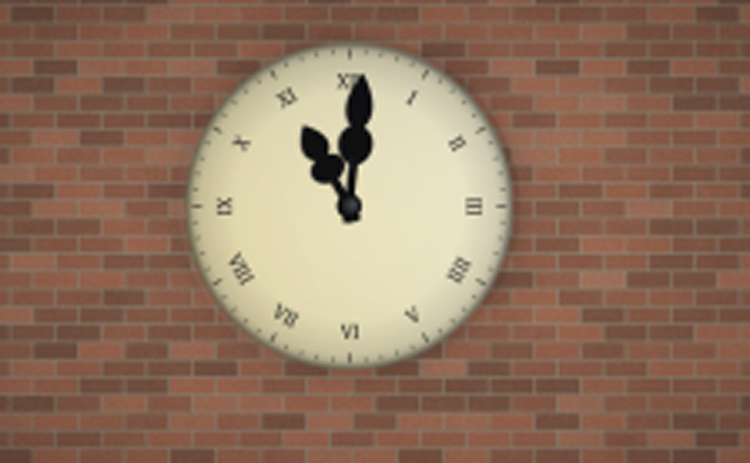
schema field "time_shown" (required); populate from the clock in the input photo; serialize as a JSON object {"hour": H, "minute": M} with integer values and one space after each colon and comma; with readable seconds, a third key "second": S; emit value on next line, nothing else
{"hour": 11, "minute": 1}
